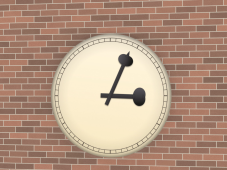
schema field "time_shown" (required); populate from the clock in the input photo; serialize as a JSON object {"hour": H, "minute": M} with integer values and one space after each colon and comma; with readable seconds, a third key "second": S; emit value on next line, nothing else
{"hour": 3, "minute": 4}
